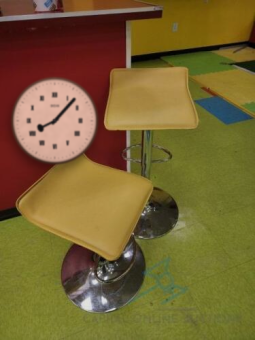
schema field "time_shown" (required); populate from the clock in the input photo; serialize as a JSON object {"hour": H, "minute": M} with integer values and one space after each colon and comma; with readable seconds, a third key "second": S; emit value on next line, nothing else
{"hour": 8, "minute": 7}
